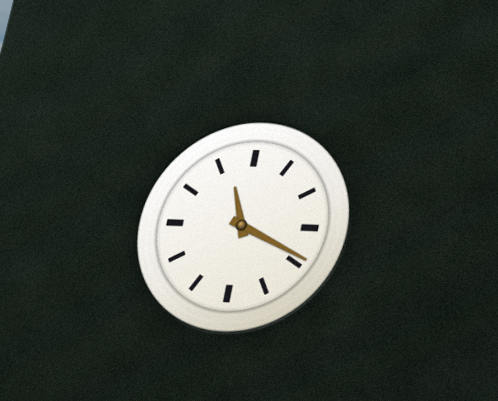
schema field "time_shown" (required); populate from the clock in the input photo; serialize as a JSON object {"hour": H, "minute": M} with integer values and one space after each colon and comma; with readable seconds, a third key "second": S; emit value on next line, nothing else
{"hour": 11, "minute": 19}
